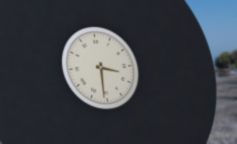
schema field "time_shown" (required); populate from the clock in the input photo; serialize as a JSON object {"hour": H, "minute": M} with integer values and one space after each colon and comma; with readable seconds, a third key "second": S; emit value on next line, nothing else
{"hour": 3, "minute": 31}
